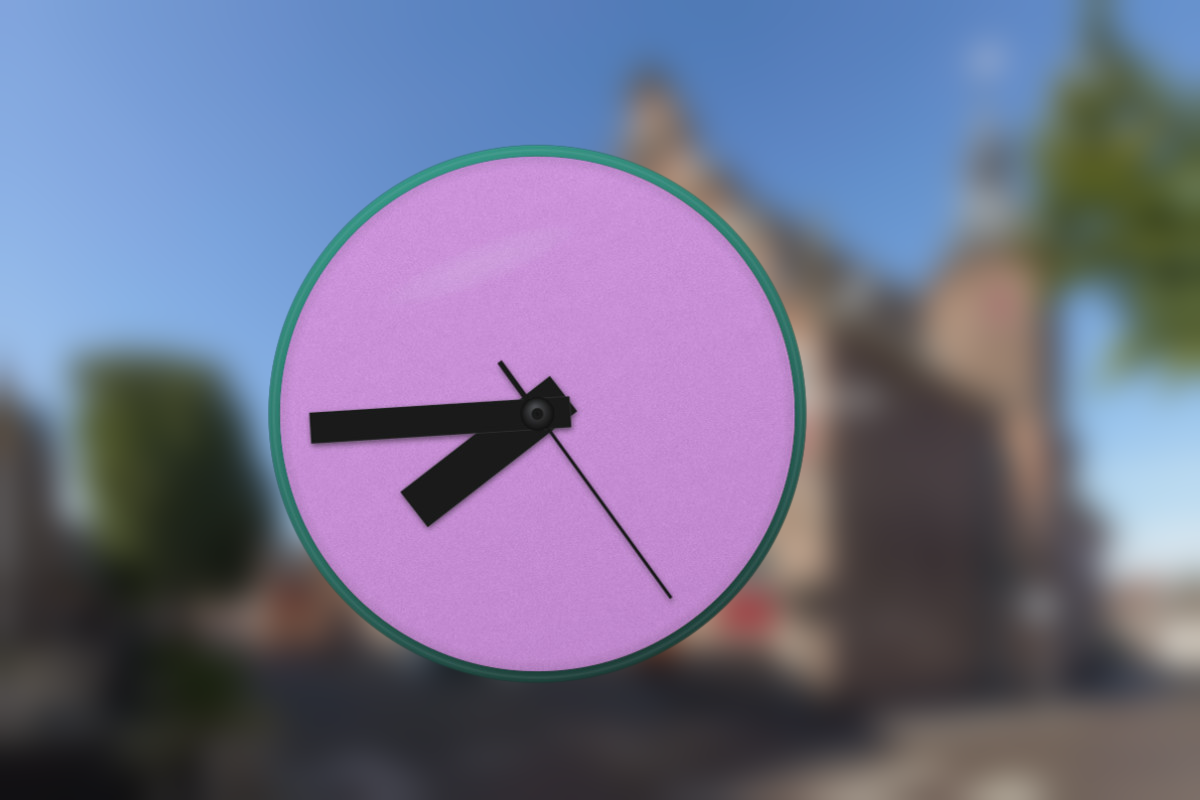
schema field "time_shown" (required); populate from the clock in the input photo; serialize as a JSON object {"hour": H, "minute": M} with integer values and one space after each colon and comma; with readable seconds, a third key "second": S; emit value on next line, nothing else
{"hour": 7, "minute": 44, "second": 24}
